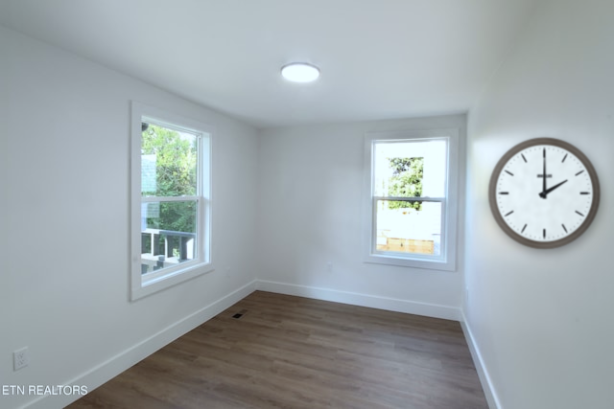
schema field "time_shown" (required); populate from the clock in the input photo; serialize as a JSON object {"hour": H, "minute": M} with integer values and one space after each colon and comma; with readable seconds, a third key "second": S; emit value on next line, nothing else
{"hour": 2, "minute": 0}
